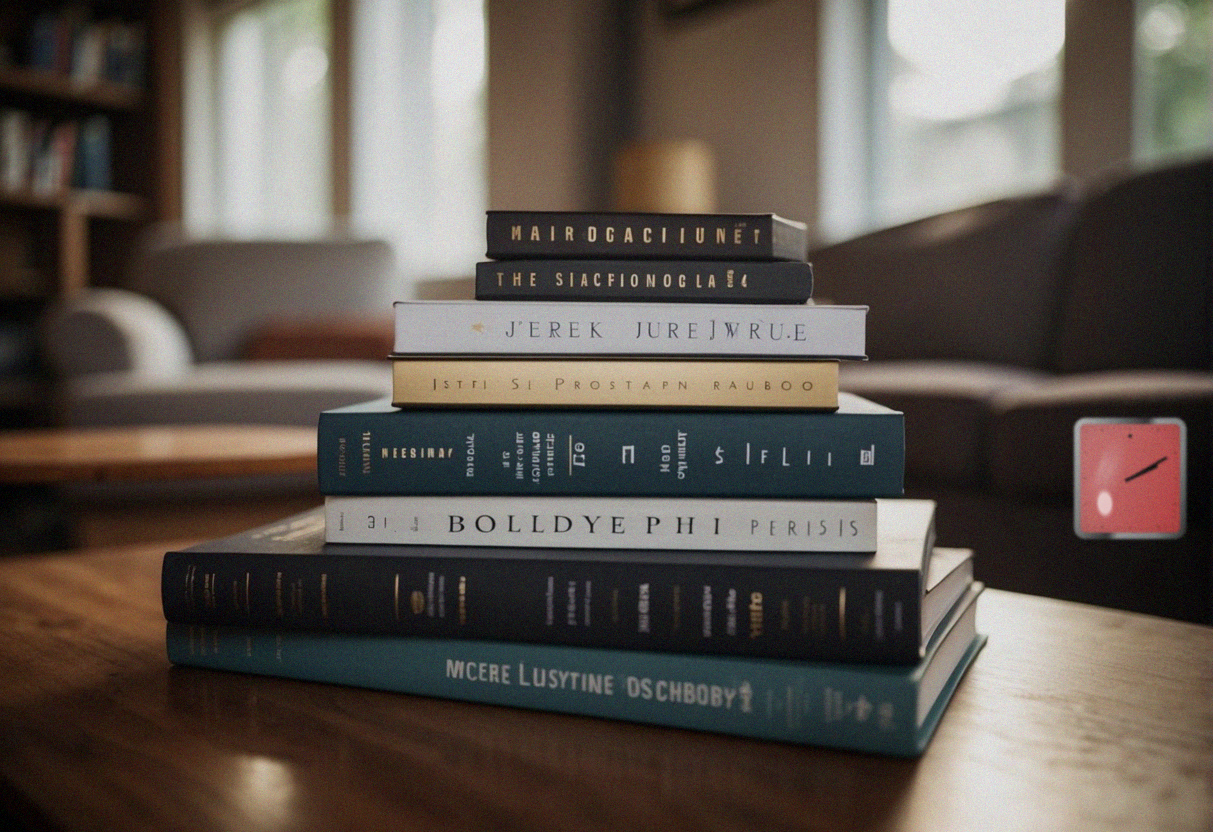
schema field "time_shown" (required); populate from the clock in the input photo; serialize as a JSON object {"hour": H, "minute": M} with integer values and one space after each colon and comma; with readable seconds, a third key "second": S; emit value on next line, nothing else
{"hour": 2, "minute": 10}
